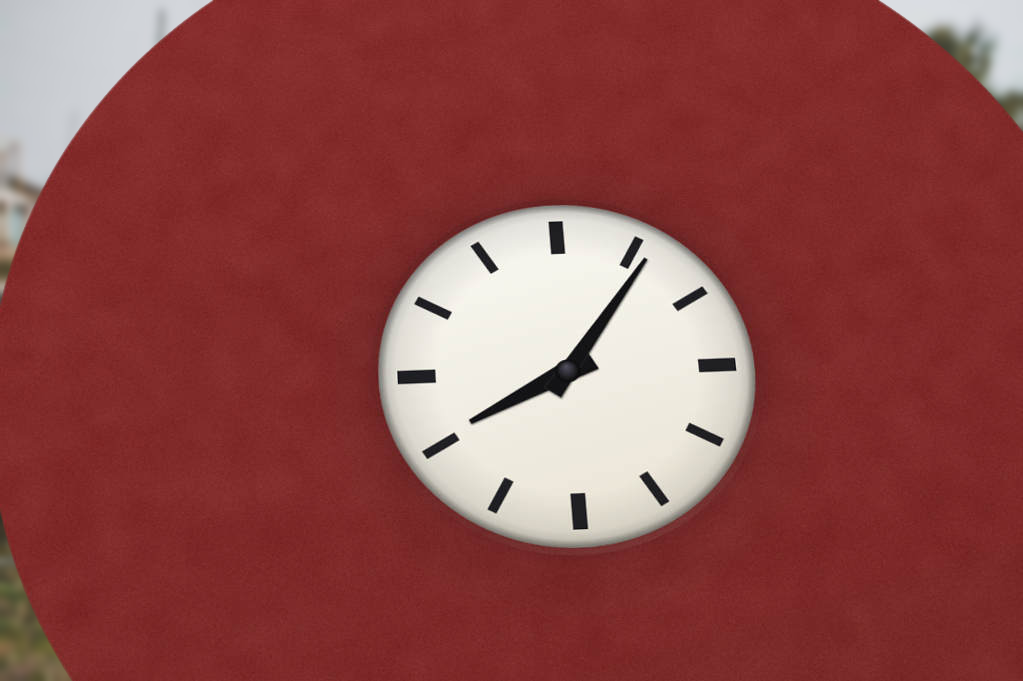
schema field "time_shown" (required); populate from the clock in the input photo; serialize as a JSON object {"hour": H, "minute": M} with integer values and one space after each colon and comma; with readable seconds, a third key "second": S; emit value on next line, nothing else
{"hour": 8, "minute": 6}
